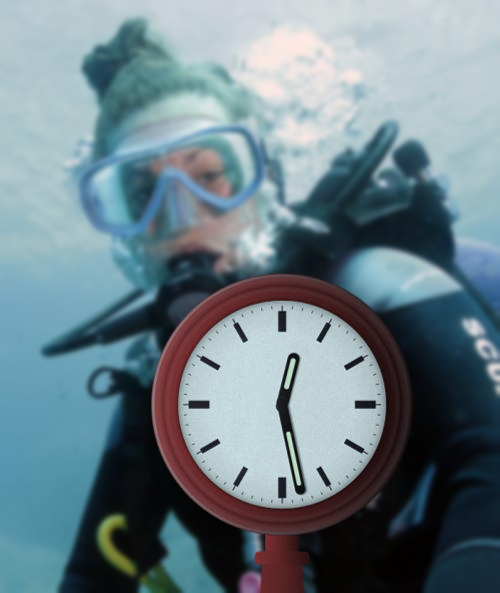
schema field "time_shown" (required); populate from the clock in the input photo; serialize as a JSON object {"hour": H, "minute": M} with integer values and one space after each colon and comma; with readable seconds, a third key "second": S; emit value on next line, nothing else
{"hour": 12, "minute": 28}
